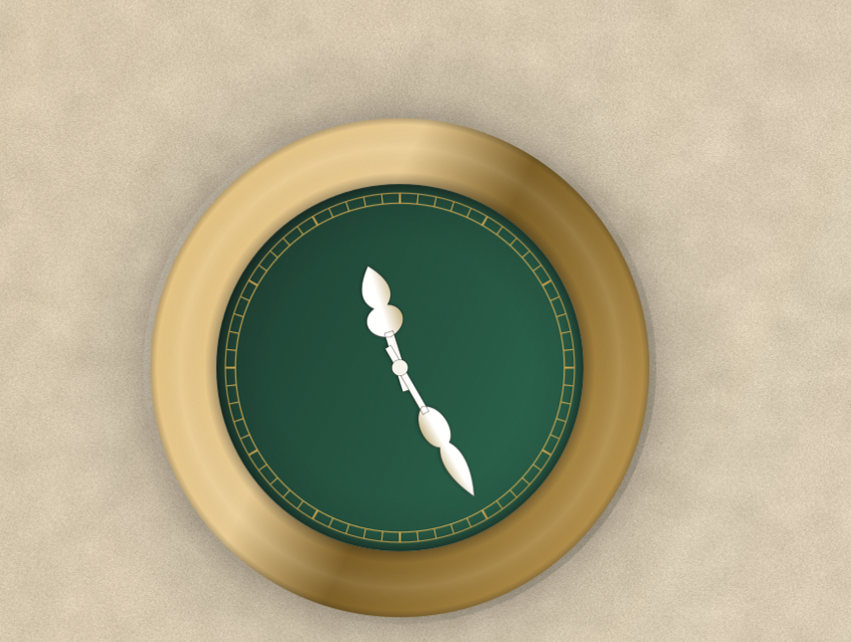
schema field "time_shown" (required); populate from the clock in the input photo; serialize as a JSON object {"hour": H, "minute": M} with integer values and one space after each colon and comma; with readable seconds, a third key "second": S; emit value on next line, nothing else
{"hour": 11, "minute": 25}
